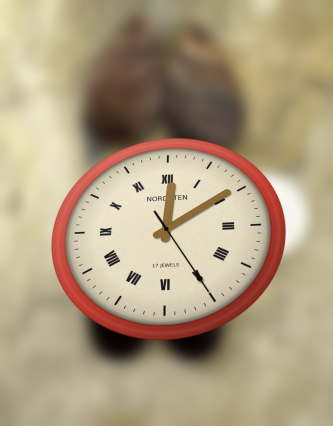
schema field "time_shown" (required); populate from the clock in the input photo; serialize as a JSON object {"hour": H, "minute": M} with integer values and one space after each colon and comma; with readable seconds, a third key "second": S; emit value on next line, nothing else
{"hour": 12, "minute": 9, "second": 25}
